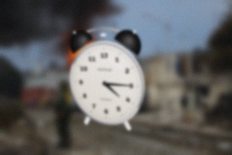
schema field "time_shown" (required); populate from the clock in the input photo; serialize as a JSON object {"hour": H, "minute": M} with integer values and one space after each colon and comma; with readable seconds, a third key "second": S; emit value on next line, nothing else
{"hour": 4, "minute": 15}
